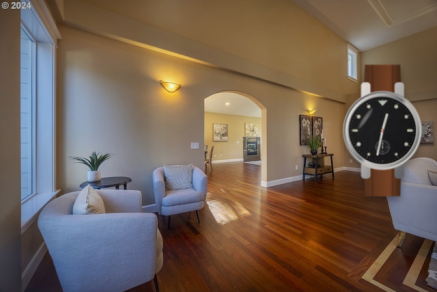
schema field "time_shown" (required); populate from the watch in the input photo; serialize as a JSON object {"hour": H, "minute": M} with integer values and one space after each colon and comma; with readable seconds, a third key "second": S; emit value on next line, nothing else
{"hour": 12, "minute": 32}
